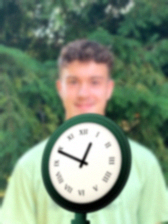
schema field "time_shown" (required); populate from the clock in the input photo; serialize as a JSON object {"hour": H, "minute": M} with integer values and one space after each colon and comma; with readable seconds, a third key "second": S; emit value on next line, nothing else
{"hour": 12, "minute": 49}
